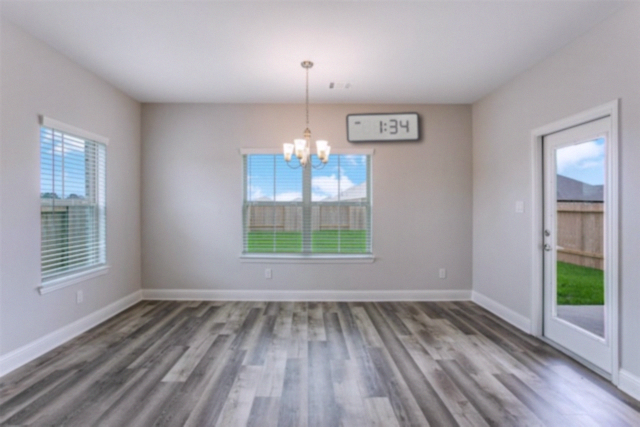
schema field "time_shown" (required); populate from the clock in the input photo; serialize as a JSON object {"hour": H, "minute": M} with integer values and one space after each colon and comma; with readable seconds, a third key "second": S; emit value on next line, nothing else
{"hour": 1, "minute": 34}
